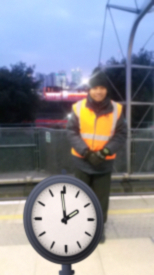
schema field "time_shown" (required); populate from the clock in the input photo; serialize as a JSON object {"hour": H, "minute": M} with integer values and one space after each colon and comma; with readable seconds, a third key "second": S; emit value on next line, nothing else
{"hour": 1, "minute": 59}
